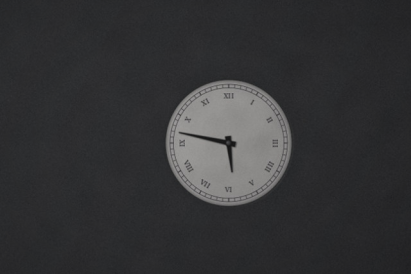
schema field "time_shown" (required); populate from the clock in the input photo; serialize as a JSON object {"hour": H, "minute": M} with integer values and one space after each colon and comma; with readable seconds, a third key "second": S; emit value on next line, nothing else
{"hour": 5, "minute": 47}
